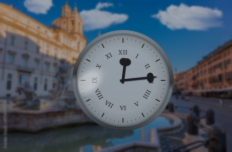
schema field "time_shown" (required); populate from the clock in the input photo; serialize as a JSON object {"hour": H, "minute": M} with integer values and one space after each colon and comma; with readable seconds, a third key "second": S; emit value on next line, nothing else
{"hour": 12, "minute": 14}
